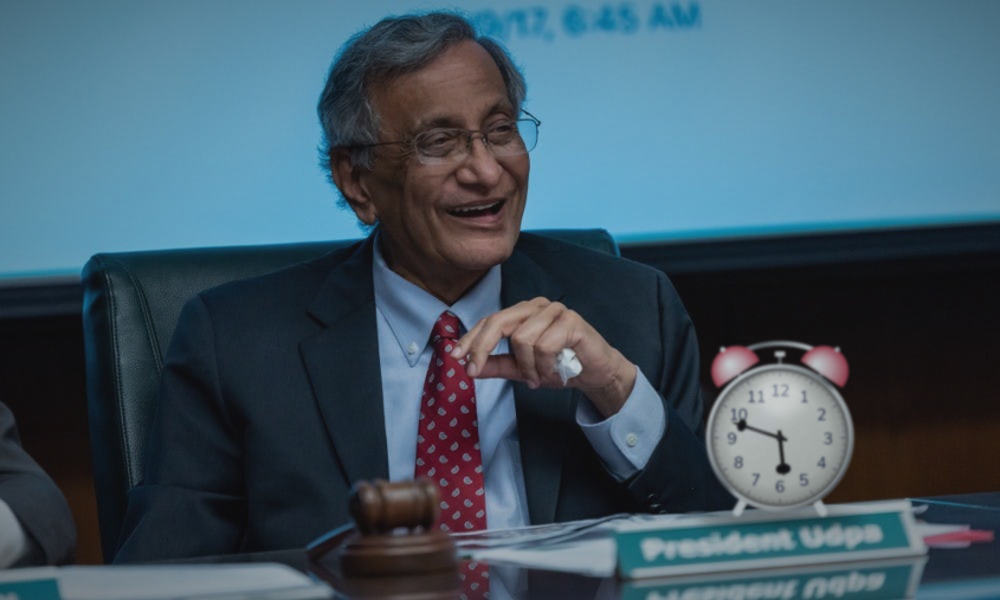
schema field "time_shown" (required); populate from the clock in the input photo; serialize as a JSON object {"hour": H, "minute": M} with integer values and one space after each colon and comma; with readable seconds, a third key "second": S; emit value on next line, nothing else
{"hour": 5, "minute": 48}
